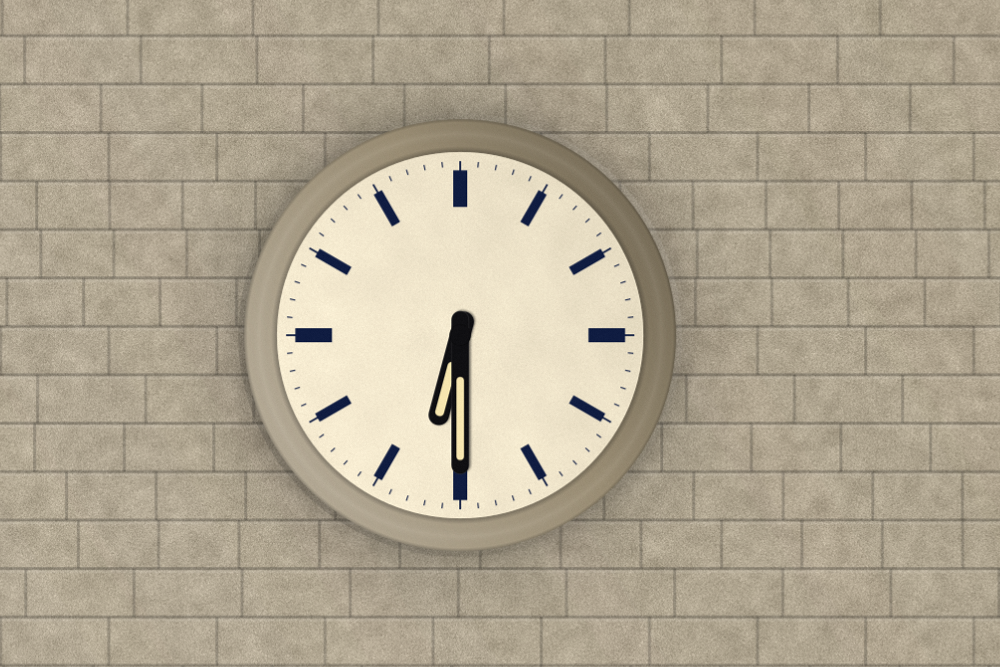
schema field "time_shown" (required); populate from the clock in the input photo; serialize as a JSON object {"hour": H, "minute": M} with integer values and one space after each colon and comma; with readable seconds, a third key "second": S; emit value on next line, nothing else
{"hour": 6, "minute": 30}
